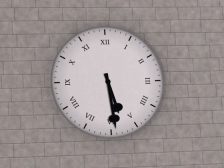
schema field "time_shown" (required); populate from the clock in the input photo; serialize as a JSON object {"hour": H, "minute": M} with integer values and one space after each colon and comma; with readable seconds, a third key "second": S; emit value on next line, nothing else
{"hour": 5, "minute": 29}
